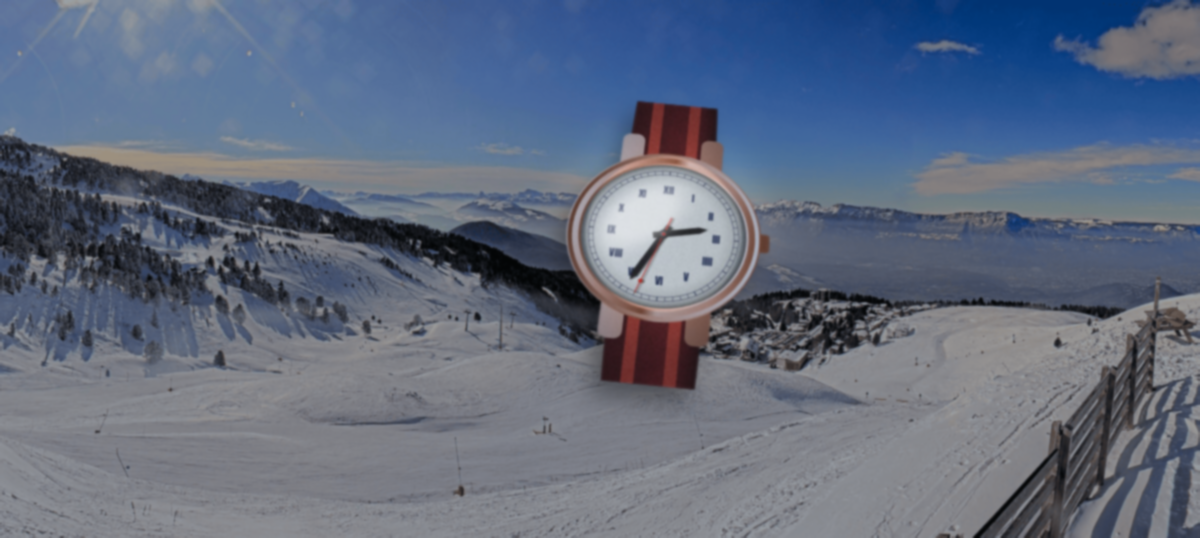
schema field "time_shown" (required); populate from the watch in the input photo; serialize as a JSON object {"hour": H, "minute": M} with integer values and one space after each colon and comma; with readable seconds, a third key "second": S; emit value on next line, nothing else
{"hour": 2, "minute": 34, "second": 33}
